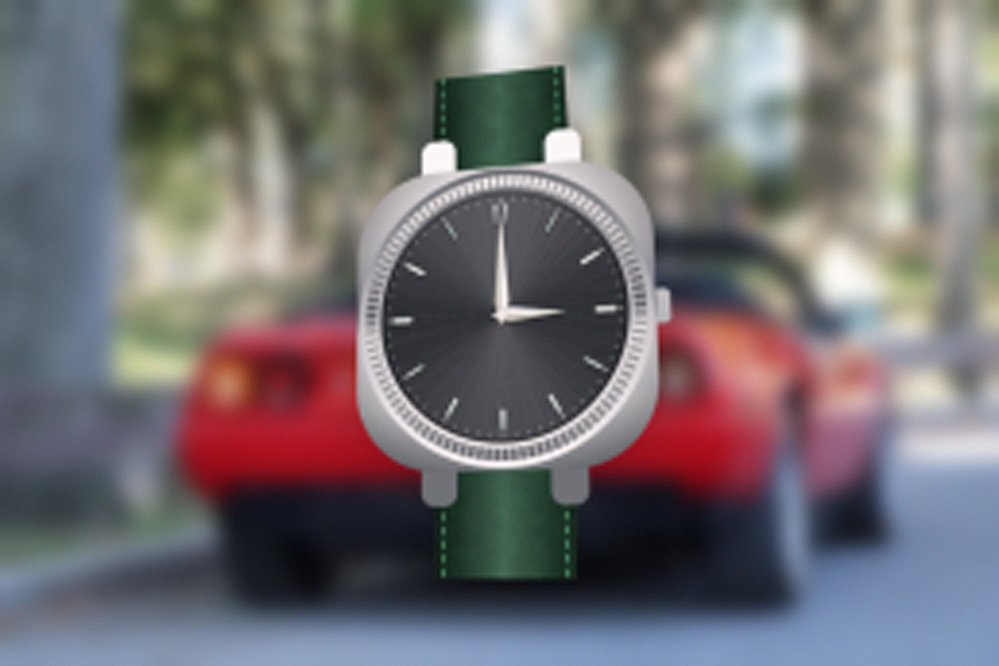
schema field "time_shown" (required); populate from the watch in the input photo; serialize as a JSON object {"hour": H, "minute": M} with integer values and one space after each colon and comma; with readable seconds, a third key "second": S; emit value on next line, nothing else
{"hour": 3, "minute": 0}
